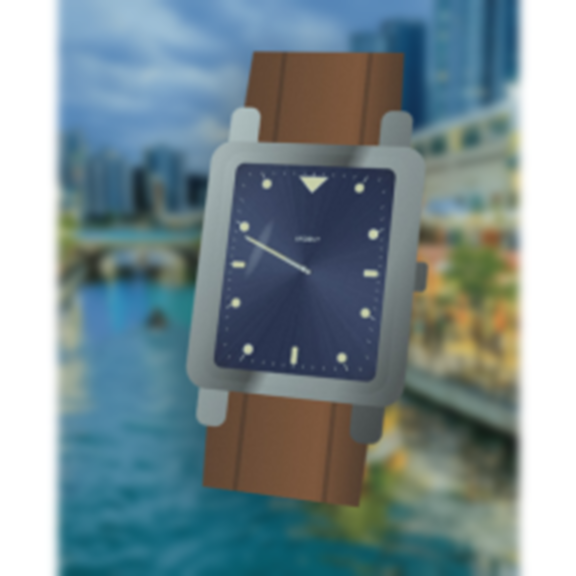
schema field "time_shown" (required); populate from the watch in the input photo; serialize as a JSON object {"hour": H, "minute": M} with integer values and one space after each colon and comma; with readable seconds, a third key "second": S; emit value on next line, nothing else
{"hour": 9, "minute": 49}
